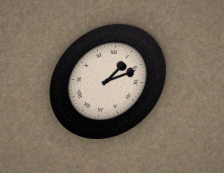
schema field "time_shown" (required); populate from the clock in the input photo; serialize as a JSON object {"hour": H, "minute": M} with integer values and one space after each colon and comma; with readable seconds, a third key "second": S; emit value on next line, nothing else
{"hour": 1, "minute": 11}
